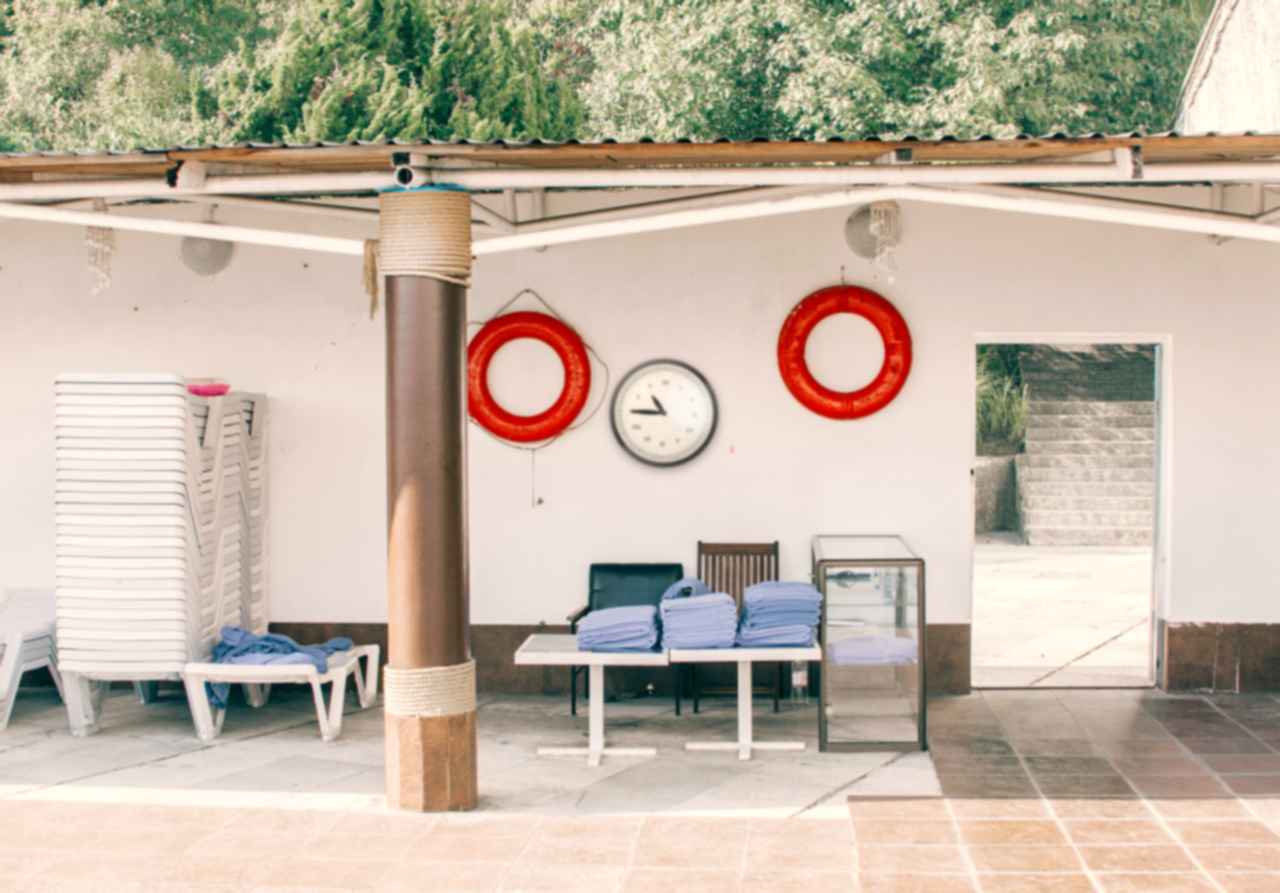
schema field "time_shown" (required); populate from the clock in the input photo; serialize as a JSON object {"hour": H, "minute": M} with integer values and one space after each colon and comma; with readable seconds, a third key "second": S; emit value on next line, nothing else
{"hour": 10, "minute": 45}
